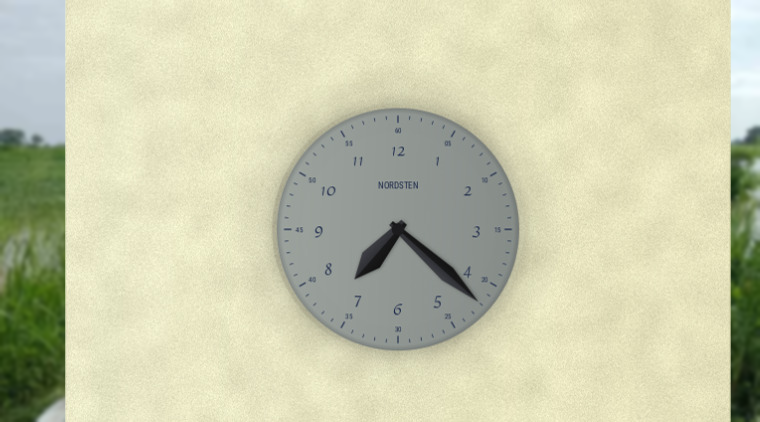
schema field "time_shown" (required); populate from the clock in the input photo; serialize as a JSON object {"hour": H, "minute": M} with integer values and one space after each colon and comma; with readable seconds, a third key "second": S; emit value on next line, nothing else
{"hour": 7, "minute": 22}
